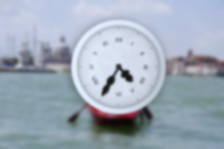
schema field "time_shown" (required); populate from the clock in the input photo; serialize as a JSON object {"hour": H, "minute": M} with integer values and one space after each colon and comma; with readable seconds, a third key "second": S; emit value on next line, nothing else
{"hour": 4, "minute": 35}
